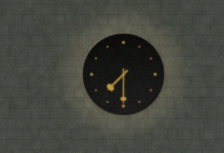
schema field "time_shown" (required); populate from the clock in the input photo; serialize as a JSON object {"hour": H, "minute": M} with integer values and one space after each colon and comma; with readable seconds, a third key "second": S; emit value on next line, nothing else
{"hour": 7, "minute": 30}
